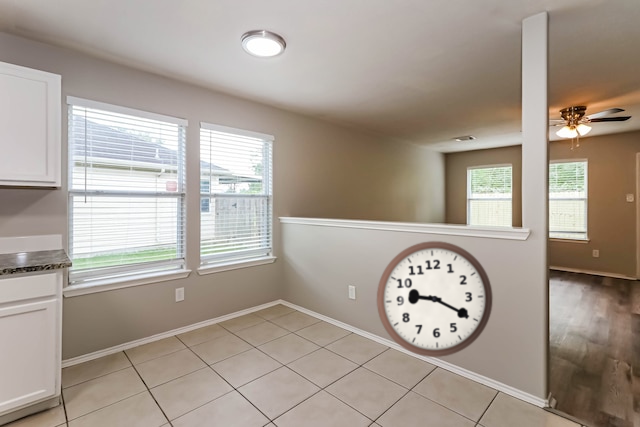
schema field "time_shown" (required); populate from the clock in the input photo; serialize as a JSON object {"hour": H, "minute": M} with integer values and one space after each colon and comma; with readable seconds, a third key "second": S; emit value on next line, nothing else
{"hour": 9, "minute": 20}
